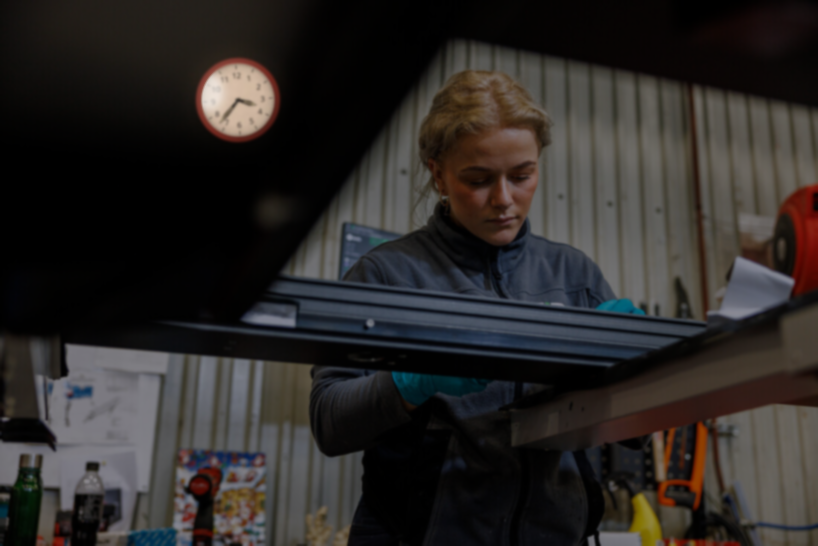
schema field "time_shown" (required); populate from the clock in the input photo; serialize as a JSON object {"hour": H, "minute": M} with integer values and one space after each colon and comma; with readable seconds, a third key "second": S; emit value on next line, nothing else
{"hour": 3, "minute": 37}
